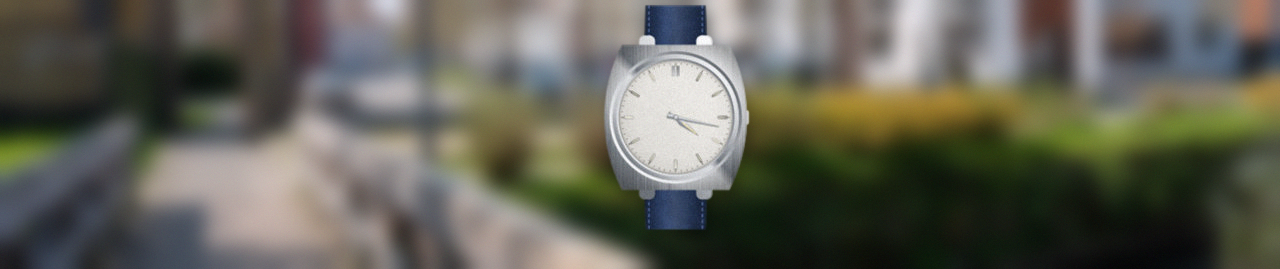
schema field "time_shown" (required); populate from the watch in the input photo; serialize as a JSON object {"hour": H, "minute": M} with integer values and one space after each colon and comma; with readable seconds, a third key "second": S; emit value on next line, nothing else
{"hour": 4, "minute": 17}
